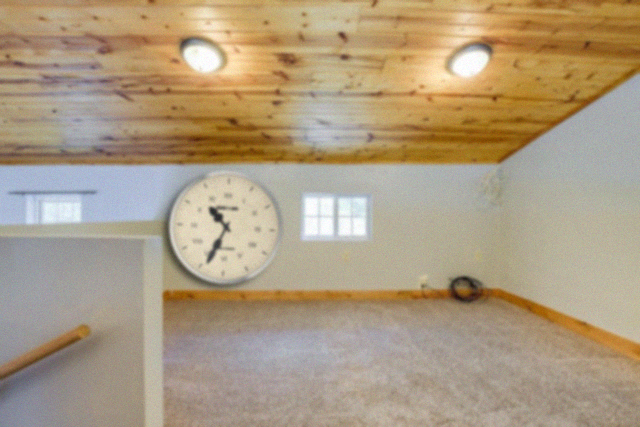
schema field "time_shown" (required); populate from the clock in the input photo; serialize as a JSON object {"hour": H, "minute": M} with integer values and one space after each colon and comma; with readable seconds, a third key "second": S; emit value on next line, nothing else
{"hour": 10, "minute": 34}
